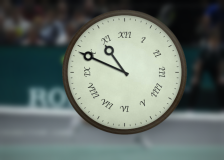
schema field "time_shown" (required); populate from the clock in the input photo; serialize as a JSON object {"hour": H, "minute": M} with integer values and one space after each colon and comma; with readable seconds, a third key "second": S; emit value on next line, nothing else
{"hour": 10, "minute": 49}
